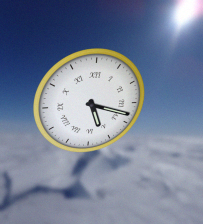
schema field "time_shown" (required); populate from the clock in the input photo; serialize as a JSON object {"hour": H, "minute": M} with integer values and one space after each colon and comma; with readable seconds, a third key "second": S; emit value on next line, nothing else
{"hour": 5, "minute": 18}
